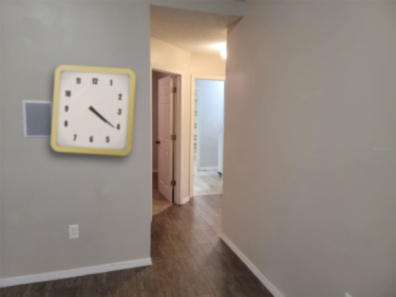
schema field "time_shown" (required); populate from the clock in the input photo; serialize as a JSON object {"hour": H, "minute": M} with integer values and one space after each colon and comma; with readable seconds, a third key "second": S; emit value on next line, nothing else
{"hour": 4, "minute": 21}
